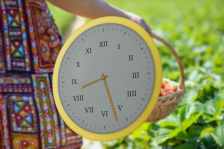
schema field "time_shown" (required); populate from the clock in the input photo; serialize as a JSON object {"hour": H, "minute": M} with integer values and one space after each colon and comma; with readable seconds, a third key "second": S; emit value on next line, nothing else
{"hour": 8, "minute": 27}
